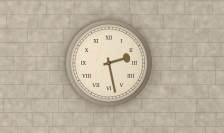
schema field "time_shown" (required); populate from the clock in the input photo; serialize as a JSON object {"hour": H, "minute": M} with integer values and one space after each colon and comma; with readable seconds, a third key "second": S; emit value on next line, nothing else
{"hour": 2, "minute": 28}
